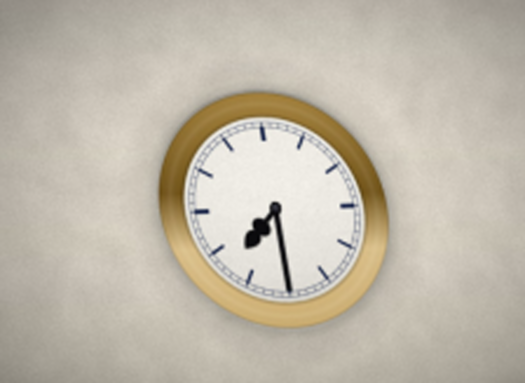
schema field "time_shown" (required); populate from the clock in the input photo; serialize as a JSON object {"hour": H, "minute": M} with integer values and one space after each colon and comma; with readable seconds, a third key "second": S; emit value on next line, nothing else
{"hour": 7, "minute": 30}
